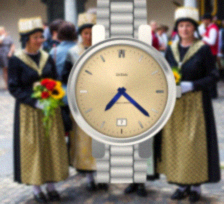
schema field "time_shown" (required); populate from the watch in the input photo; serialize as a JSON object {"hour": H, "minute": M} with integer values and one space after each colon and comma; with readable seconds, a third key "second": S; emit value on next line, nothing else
{"hour": 7, "minute": 22}
